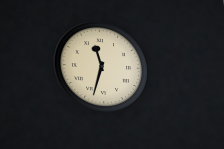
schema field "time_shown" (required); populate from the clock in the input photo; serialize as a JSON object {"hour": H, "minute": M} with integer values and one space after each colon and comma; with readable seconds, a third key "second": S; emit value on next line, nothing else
{"hour": 11, "minute": 33}
